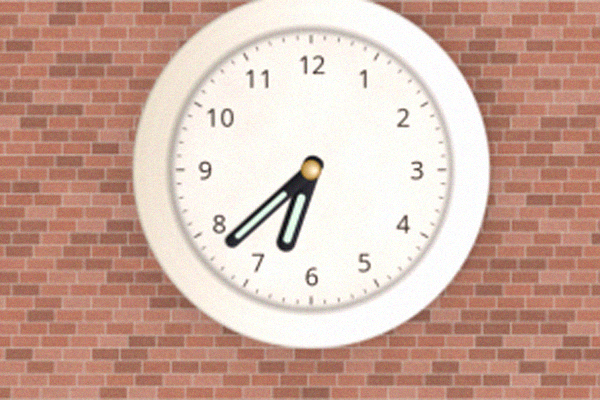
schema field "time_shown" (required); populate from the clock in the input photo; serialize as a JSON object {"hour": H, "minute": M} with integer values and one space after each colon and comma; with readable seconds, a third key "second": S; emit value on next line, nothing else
{"hour": 6, "minute": 38}
